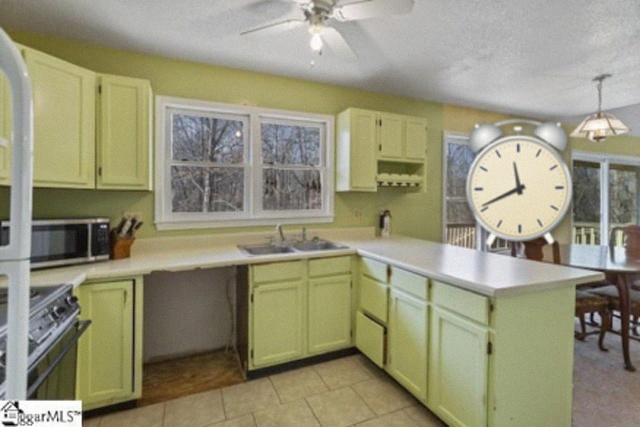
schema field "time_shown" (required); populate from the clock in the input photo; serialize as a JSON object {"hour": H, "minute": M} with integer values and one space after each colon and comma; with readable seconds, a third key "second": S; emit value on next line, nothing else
{"hour": 11, "minute": 41}
